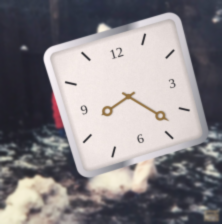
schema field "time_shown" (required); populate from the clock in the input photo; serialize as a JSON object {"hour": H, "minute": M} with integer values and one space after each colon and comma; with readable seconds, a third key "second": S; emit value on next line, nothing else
{"hour": 8, "minute": 23}
